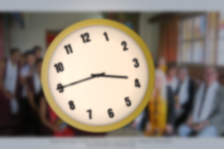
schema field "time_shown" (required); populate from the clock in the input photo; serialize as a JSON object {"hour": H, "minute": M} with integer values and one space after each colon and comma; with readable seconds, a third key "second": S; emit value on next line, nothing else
{"hour": 3, "minute": 45}
